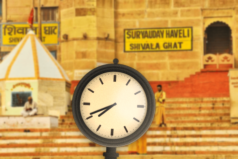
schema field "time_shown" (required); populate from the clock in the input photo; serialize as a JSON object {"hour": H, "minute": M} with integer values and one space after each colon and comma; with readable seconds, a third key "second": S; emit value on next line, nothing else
{"hour": 7, "minute": 41}
